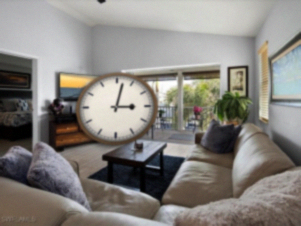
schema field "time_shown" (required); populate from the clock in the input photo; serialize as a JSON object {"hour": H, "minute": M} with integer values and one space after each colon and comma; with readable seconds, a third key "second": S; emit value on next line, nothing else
{"hour": 3, "minute": 2}
